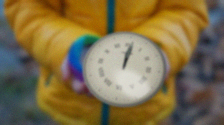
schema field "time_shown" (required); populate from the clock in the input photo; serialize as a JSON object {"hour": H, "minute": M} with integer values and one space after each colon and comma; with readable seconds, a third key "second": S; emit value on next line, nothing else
{"hour": 12, "minute": 1}
